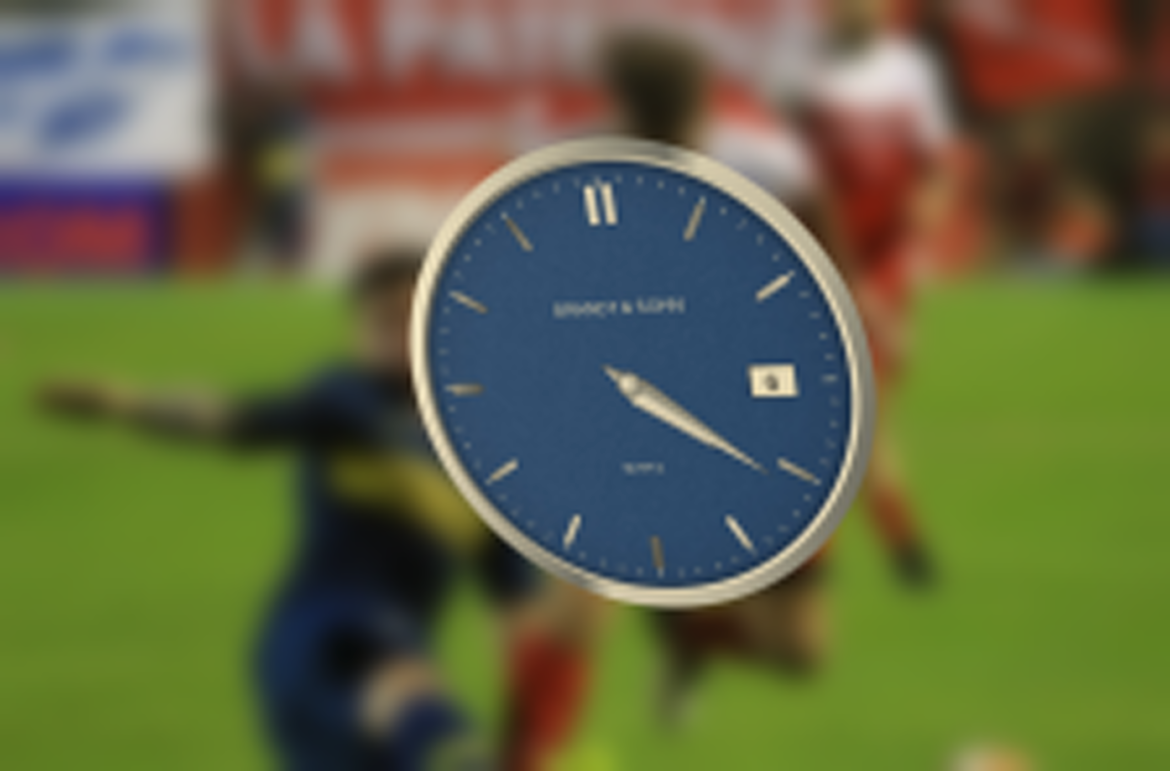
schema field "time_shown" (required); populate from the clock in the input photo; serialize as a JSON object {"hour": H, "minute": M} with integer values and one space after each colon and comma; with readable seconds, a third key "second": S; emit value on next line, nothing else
{"hour": 4, "minute": 21}
